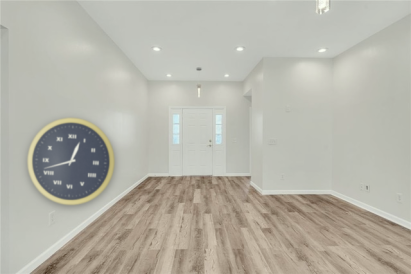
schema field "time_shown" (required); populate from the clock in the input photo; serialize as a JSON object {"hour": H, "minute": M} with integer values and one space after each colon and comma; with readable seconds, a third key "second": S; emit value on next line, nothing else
{"hour": 12, "minute": 42}
